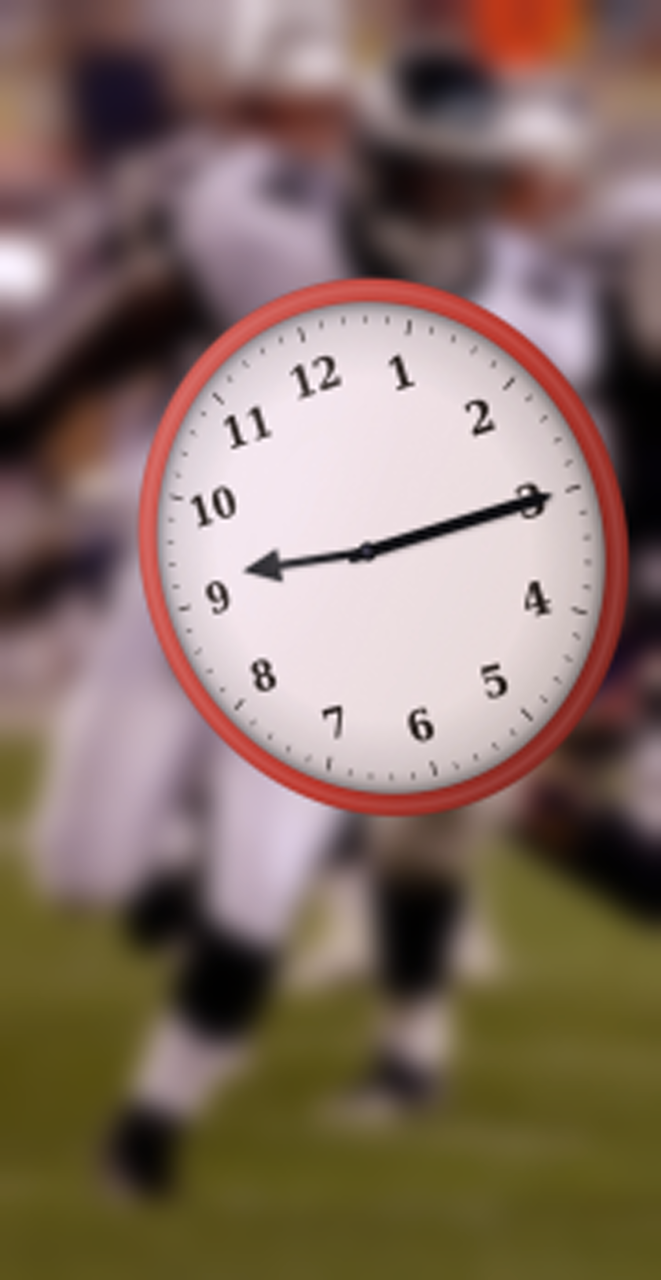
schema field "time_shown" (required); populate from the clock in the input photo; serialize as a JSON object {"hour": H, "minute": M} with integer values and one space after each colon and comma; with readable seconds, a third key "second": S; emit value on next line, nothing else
{"hour": 9, "minute": 15}
